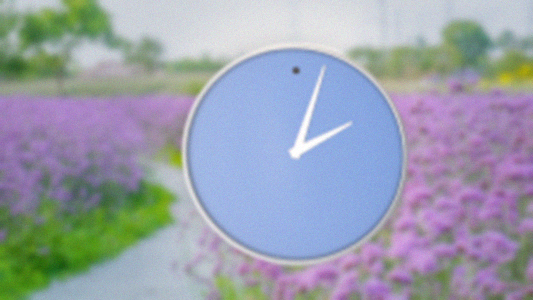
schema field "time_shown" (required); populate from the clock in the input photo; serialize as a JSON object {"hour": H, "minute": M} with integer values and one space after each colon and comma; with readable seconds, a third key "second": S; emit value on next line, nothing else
{"hour": 2, "minute": 3}
